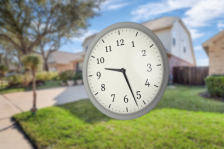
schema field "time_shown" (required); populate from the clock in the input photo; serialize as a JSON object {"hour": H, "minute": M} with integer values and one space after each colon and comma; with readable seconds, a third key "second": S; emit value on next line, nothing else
{"hour": 9, "minute": 27}
